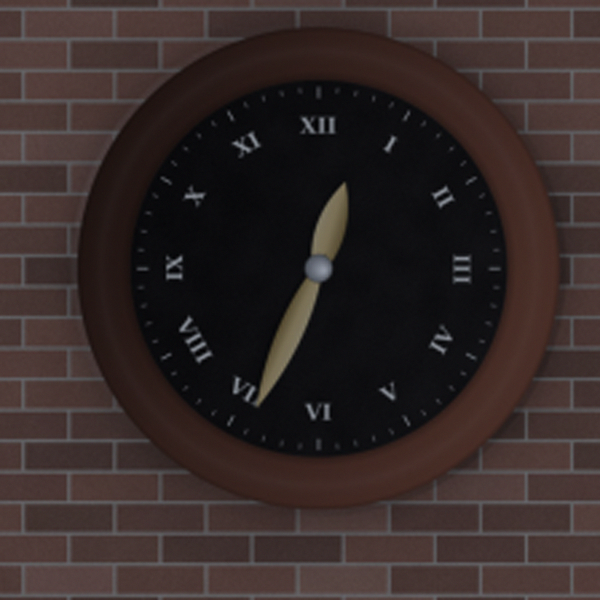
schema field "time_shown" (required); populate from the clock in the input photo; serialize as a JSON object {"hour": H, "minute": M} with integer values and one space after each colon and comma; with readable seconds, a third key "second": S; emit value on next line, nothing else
{"hour": 12, "minute": 34}
